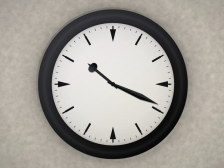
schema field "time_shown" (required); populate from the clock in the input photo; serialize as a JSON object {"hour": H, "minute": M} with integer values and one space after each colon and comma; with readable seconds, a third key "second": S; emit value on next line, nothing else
{"hour": 10, "minute": 19}
